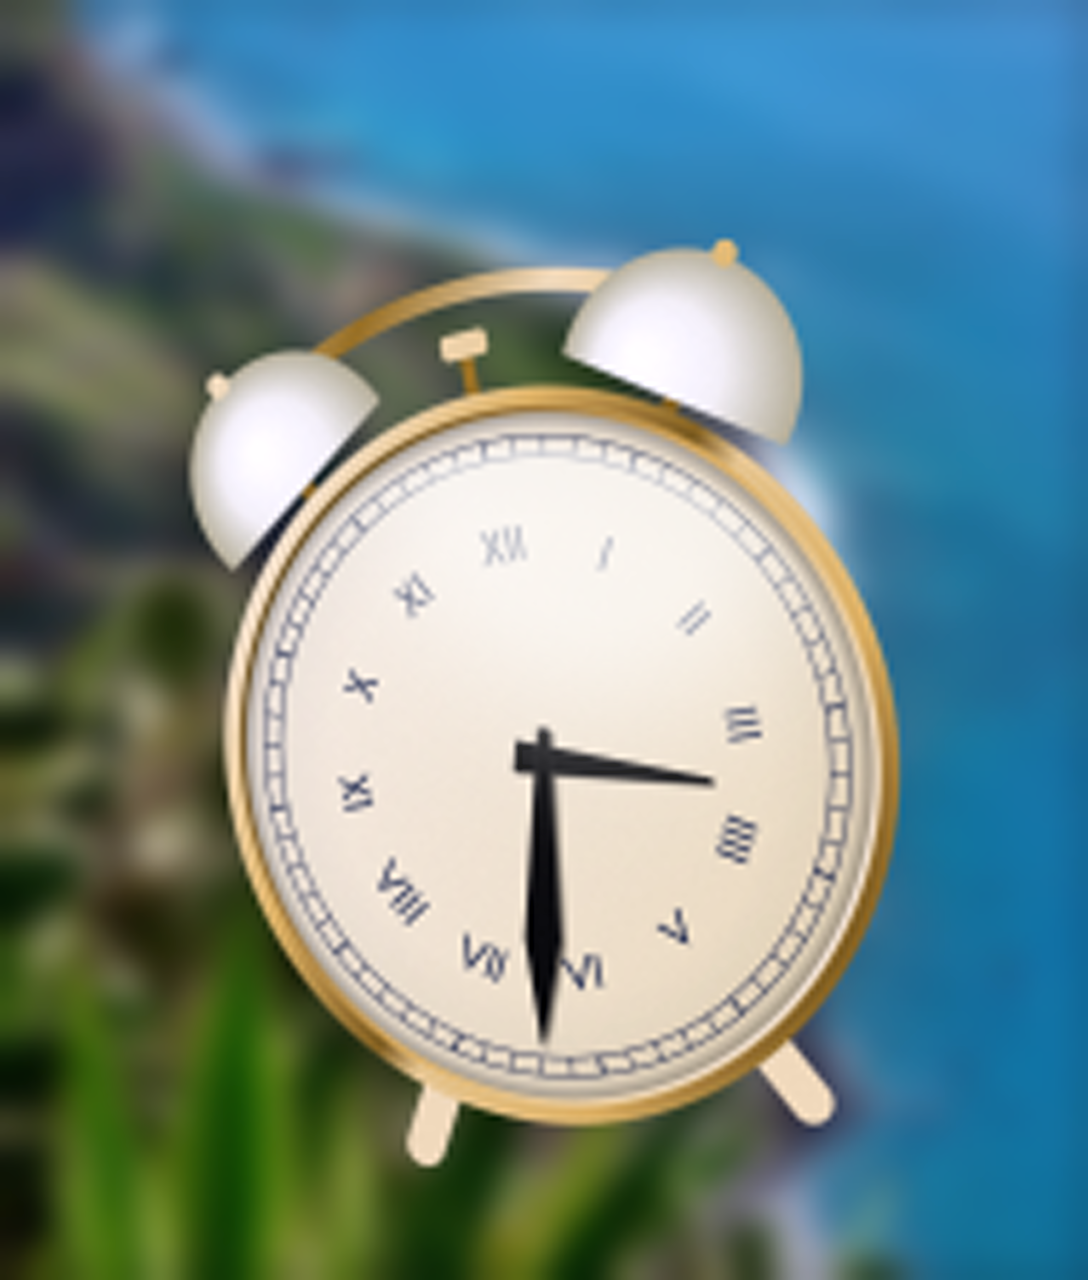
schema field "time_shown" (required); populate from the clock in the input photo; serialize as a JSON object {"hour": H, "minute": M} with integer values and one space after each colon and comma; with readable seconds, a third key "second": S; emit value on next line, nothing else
{"hour": 3, "minute": 32}
